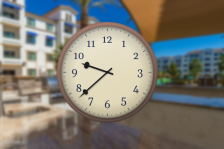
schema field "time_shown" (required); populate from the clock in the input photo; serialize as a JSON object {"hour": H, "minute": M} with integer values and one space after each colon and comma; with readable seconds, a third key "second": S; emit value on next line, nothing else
{"hour": 9, "minute": 38}
